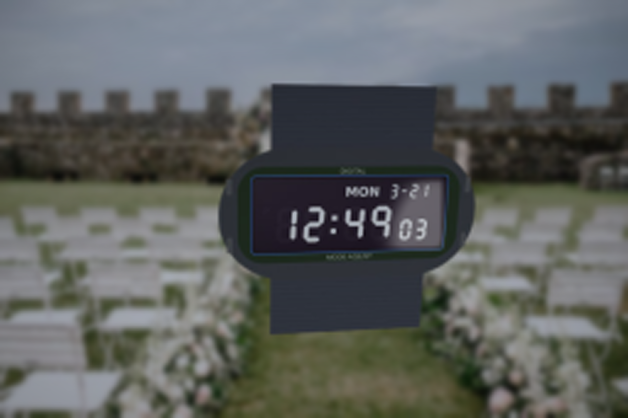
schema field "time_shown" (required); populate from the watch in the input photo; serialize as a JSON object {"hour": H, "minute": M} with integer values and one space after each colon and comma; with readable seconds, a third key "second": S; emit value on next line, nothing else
{"hour": 12, "minute": 49, "second": 3}
